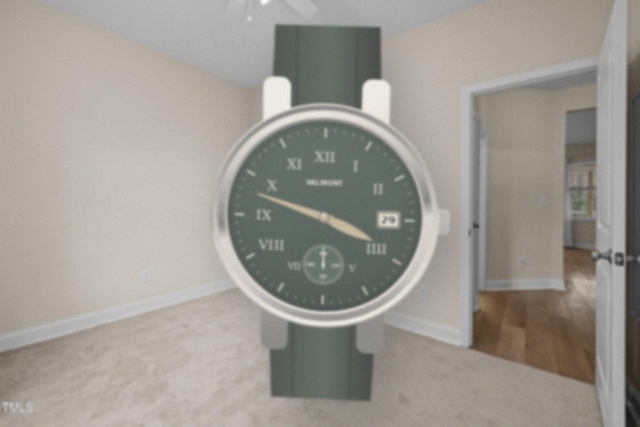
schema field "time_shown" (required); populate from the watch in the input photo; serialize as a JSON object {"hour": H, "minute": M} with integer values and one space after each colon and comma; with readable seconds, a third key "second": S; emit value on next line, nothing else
{"hour": 3, "minute": 48}
